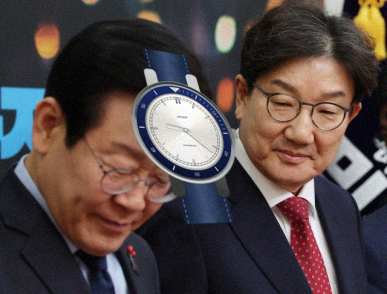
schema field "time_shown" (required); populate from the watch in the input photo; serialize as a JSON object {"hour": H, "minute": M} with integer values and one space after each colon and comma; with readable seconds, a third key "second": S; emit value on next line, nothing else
{"hour": 9, "minute": 22}
